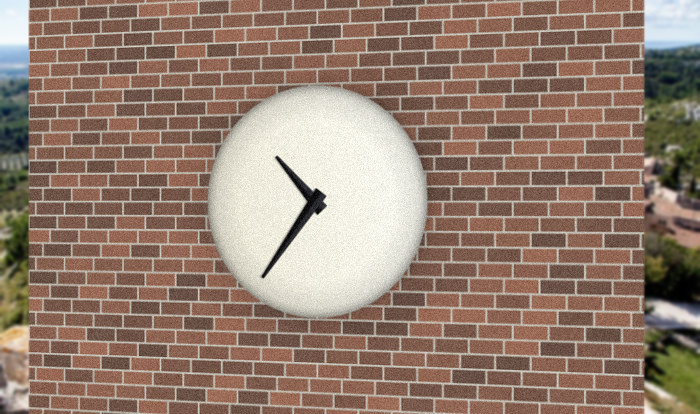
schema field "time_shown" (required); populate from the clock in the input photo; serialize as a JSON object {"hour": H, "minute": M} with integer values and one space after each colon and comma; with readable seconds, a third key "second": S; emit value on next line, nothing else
{"hour": 10, "minute": 36}
